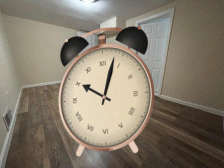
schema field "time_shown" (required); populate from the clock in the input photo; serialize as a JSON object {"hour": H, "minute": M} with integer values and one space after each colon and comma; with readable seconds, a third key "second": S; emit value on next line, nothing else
{"hour": 10, "minute": 3}
